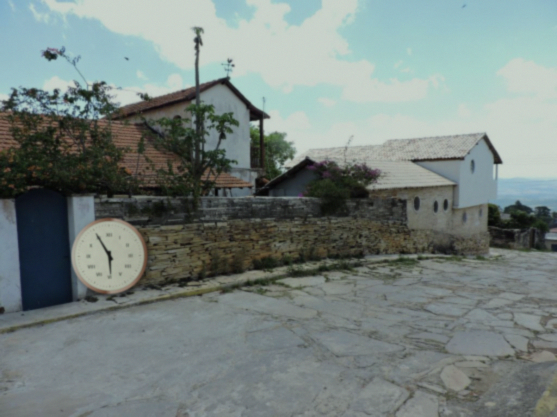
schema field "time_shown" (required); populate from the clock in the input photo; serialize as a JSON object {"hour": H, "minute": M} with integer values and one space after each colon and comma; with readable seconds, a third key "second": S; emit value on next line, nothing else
{"hour": 5, "minute": 55}
